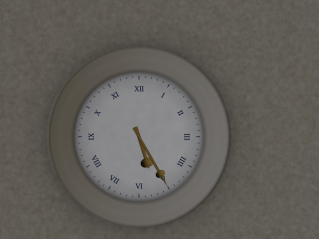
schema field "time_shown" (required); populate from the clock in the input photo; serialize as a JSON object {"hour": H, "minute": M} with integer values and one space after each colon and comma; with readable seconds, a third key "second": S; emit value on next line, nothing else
{"hour": 5, "minute": 25}
